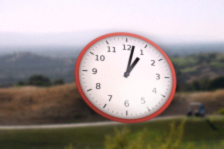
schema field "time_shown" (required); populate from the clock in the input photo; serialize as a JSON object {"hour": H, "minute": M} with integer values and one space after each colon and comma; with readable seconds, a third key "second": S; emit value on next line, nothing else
{"hour": 1, "minute": 2}
